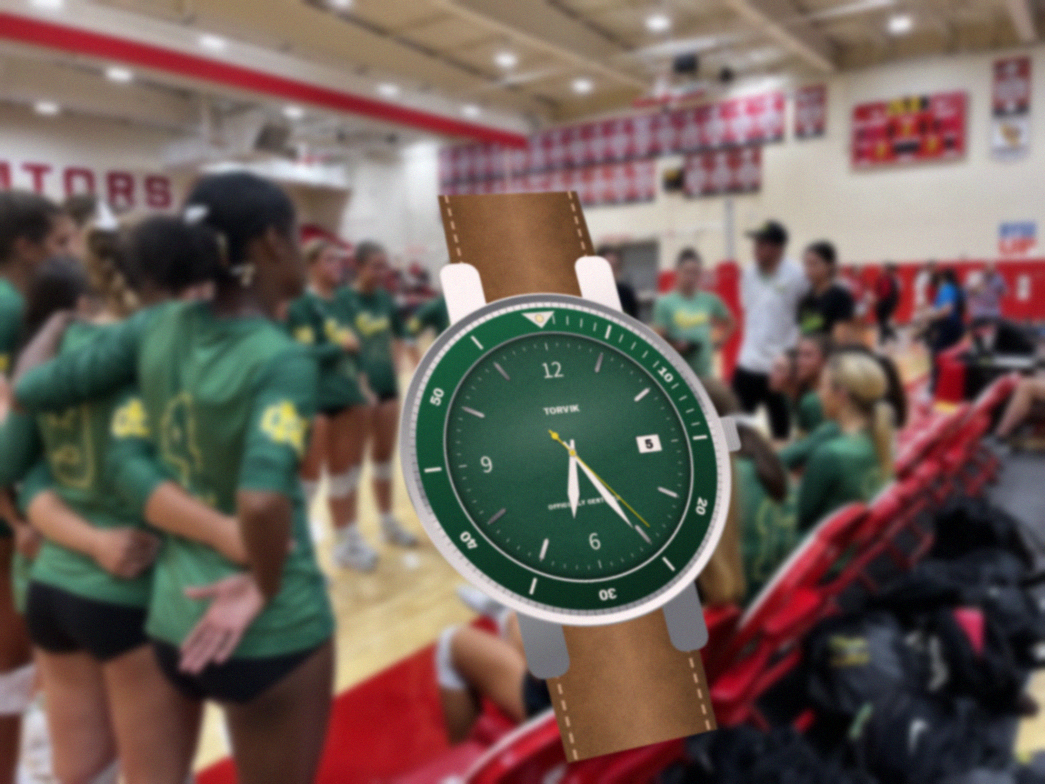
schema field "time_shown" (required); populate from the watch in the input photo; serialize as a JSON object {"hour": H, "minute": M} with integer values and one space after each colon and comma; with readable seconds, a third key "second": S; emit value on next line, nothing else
{"hour": 6, "minute": 25, "second": 24}
